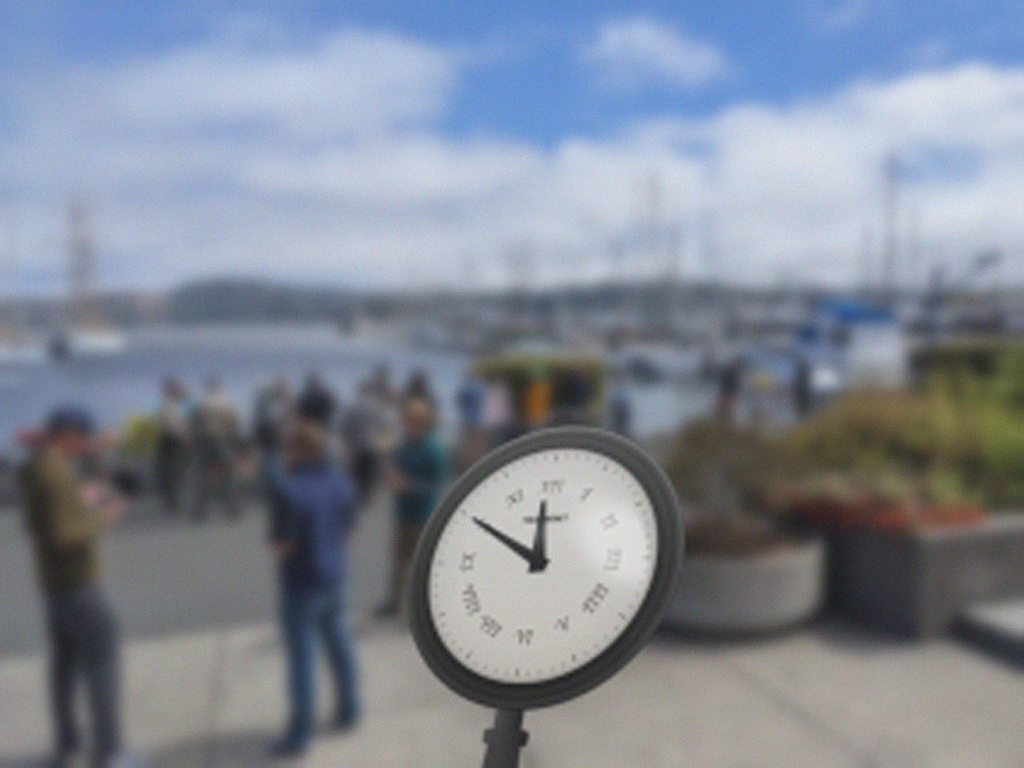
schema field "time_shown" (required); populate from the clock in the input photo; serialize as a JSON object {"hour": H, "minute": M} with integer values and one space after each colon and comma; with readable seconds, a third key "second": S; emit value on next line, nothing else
{"hour": 11, "minute": 50}
